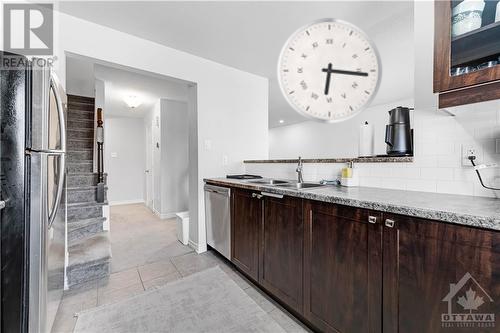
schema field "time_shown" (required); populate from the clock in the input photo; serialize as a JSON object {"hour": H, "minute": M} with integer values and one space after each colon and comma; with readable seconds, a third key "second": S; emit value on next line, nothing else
{"hour": 6, "minute": 16}
